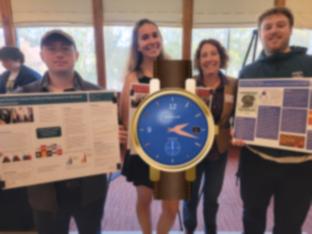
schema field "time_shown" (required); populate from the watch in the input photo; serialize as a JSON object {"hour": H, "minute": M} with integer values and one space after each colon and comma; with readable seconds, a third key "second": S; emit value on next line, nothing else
{"hour": 2, "minute": 18}
